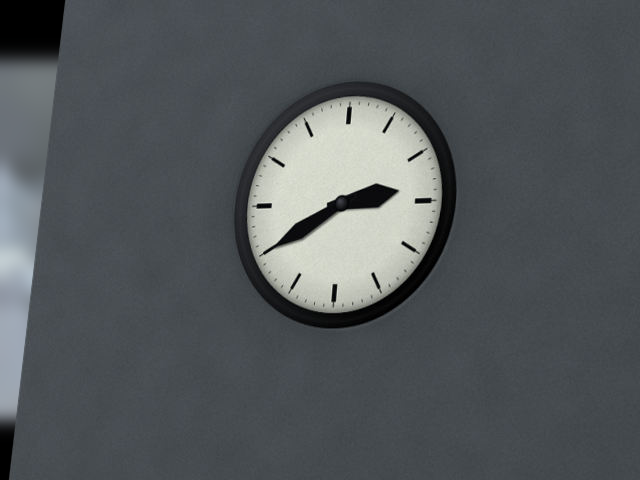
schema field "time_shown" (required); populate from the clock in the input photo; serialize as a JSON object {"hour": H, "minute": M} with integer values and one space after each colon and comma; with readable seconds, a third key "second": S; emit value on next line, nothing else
{"hour": 2, "minute": 40}
